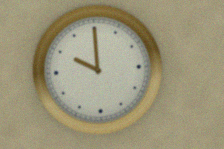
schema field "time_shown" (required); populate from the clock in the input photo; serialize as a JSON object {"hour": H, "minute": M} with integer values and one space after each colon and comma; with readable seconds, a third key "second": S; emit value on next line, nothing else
{"hour": 10, "minute": 0}
